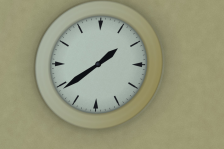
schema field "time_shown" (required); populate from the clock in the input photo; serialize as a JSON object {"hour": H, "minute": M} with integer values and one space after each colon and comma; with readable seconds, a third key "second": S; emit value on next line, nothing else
{"hour": 1, "minute": 39}
